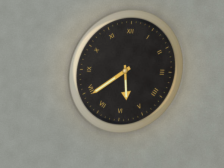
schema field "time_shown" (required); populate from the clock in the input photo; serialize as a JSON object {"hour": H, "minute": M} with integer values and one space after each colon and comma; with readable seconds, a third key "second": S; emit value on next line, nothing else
{"hour": 5, "minute": 39}
